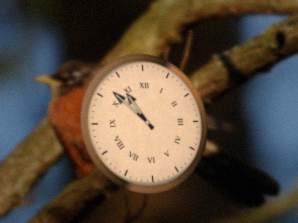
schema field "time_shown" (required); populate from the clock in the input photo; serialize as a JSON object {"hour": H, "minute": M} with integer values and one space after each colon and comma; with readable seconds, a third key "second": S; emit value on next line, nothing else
{"hour": 10, "minute": 52}
